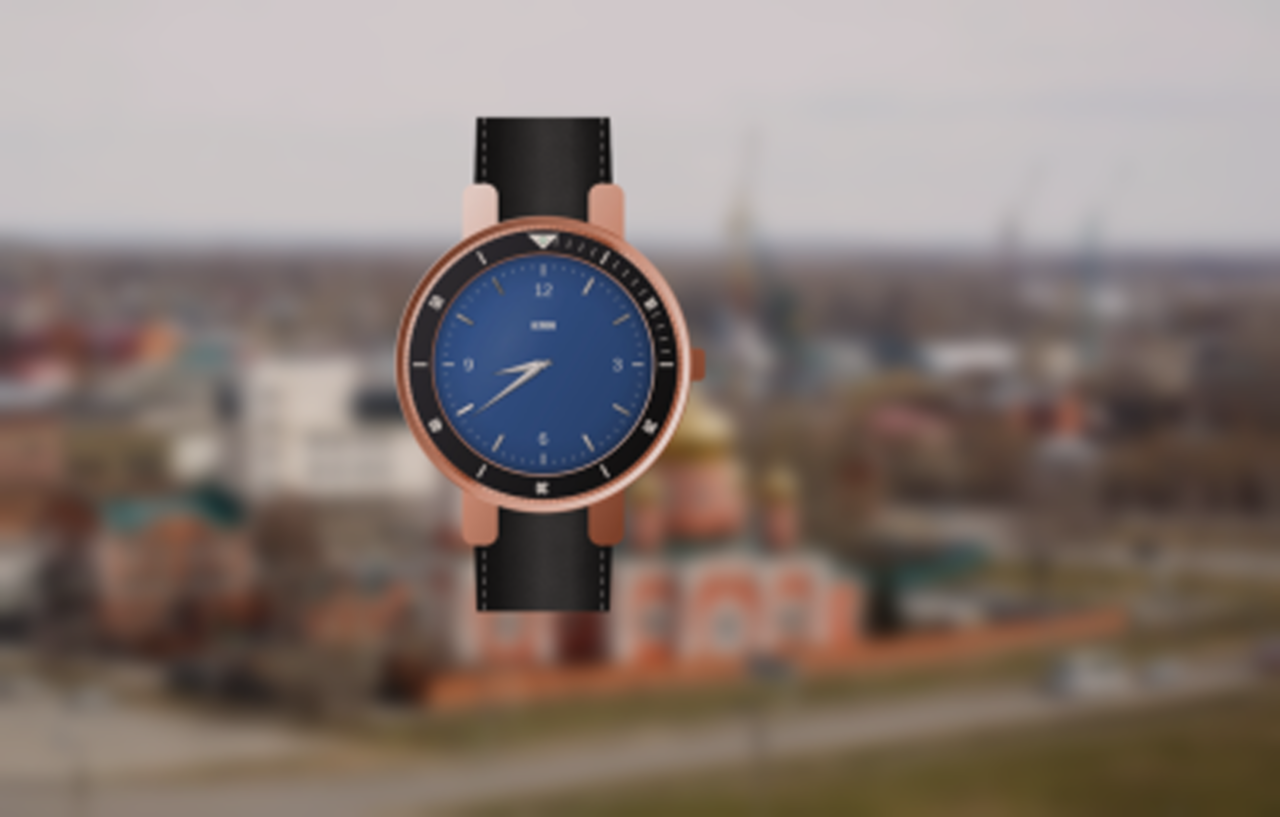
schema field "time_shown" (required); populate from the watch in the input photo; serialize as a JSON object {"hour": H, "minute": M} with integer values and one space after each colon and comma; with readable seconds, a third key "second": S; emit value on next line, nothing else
{"hour": 8, "minute": 39}
